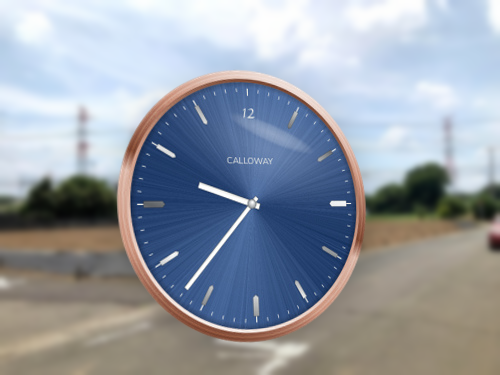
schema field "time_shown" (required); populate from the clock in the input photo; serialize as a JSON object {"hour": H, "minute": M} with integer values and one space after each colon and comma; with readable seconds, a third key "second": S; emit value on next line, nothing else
{"hour": 9, "minute": 37}
